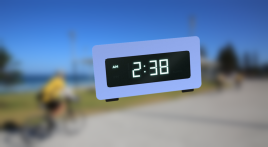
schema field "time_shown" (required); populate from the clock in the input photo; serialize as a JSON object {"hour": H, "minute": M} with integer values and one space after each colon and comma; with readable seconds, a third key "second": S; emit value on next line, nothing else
{"hour": 2, "minute": 38}
